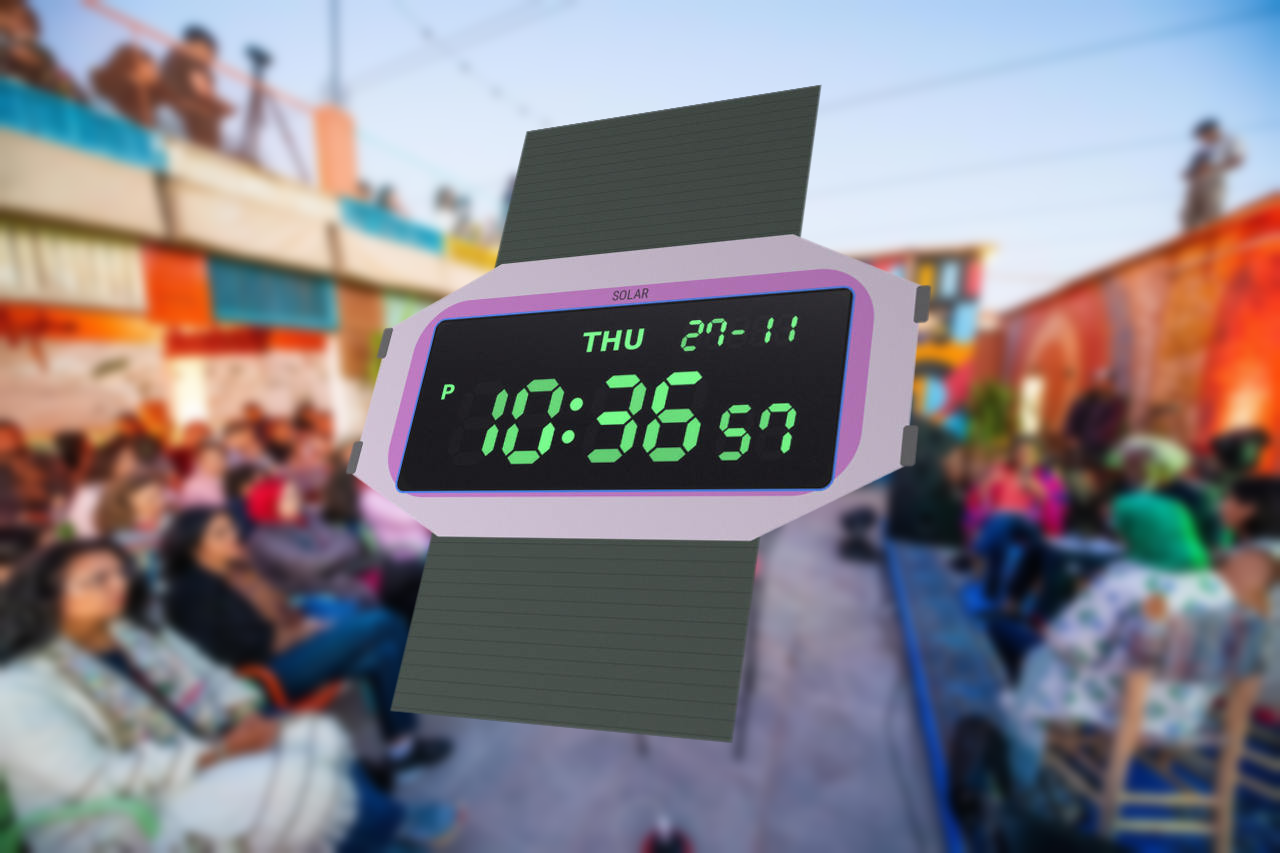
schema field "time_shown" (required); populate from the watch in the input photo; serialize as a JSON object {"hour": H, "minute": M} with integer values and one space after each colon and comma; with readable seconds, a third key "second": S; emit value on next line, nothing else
{"hour": 10, "minute": 36, "second": 57}
